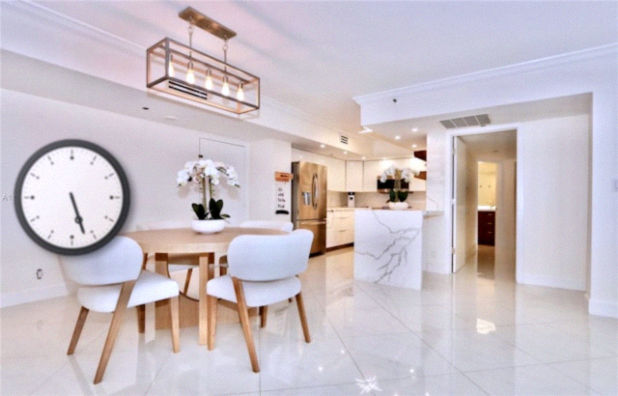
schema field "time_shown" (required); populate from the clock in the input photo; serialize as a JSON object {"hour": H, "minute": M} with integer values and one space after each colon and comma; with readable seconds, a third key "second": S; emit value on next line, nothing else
{"hour": 5, "minute": 27}
